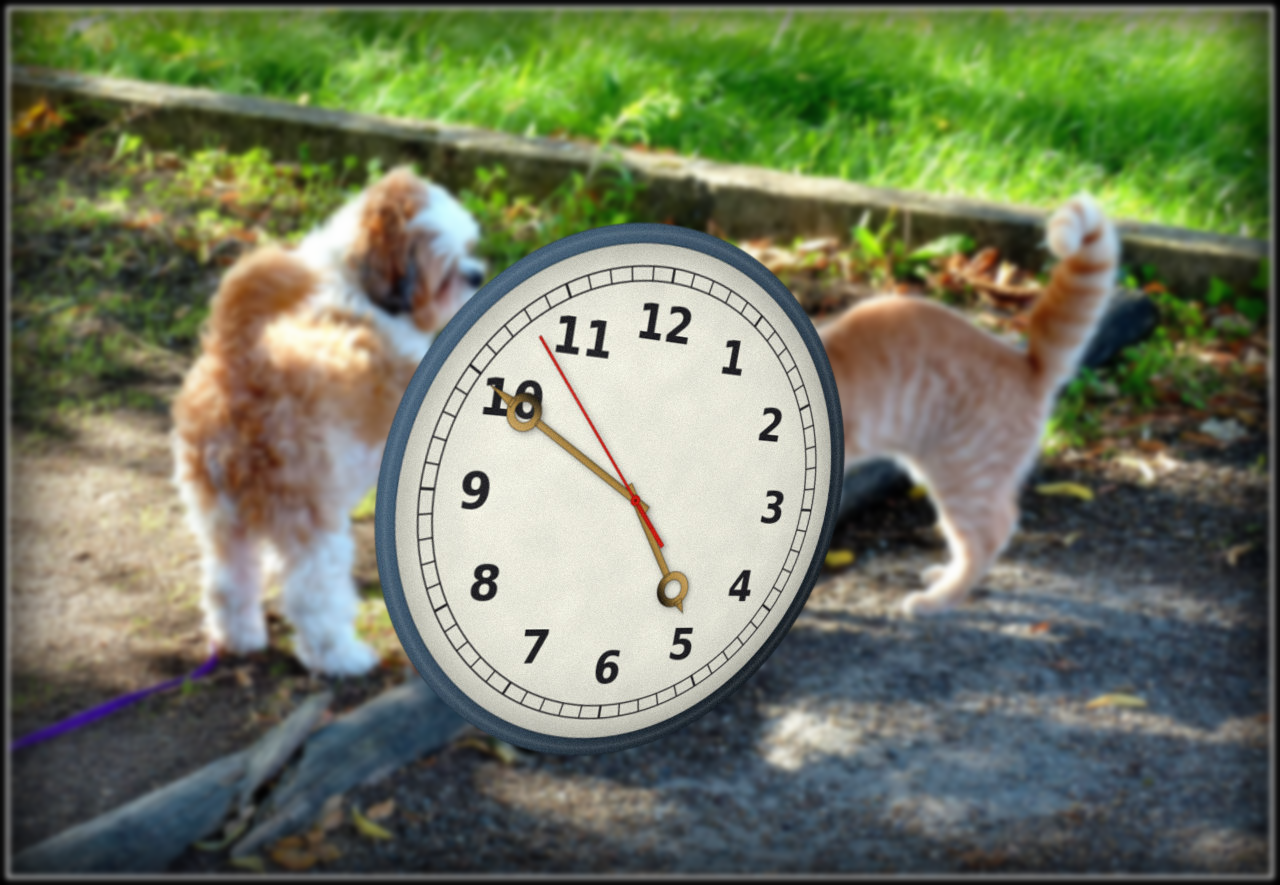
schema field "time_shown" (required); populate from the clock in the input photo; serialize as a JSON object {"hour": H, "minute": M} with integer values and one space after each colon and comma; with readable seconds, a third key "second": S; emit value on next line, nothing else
{"hour": 4, "minute": 49, "second": 53}
